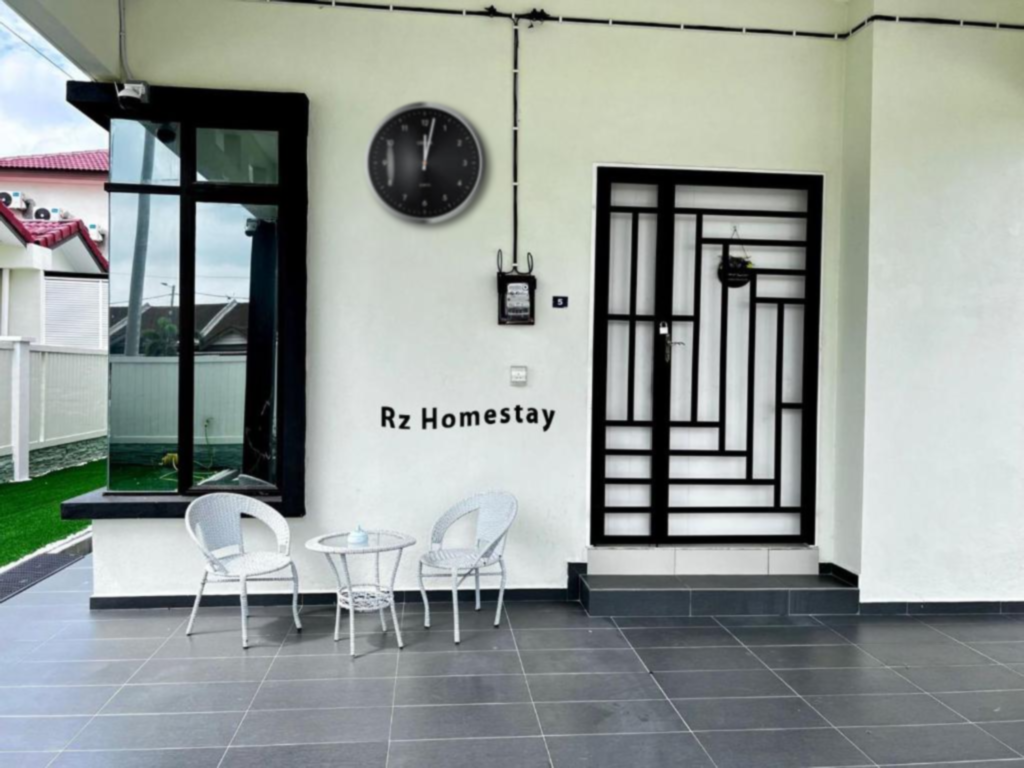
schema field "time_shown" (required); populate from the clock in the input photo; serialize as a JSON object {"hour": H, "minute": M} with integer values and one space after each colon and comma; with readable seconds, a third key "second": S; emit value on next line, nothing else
{"hour": 12, "minute": 2}
